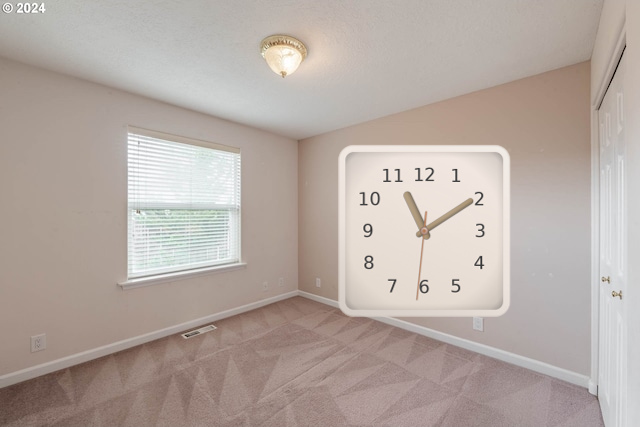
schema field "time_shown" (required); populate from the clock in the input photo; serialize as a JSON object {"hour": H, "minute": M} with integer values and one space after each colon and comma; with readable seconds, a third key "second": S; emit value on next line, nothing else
{"hour": 11, "minute": 9, "second": 31}
